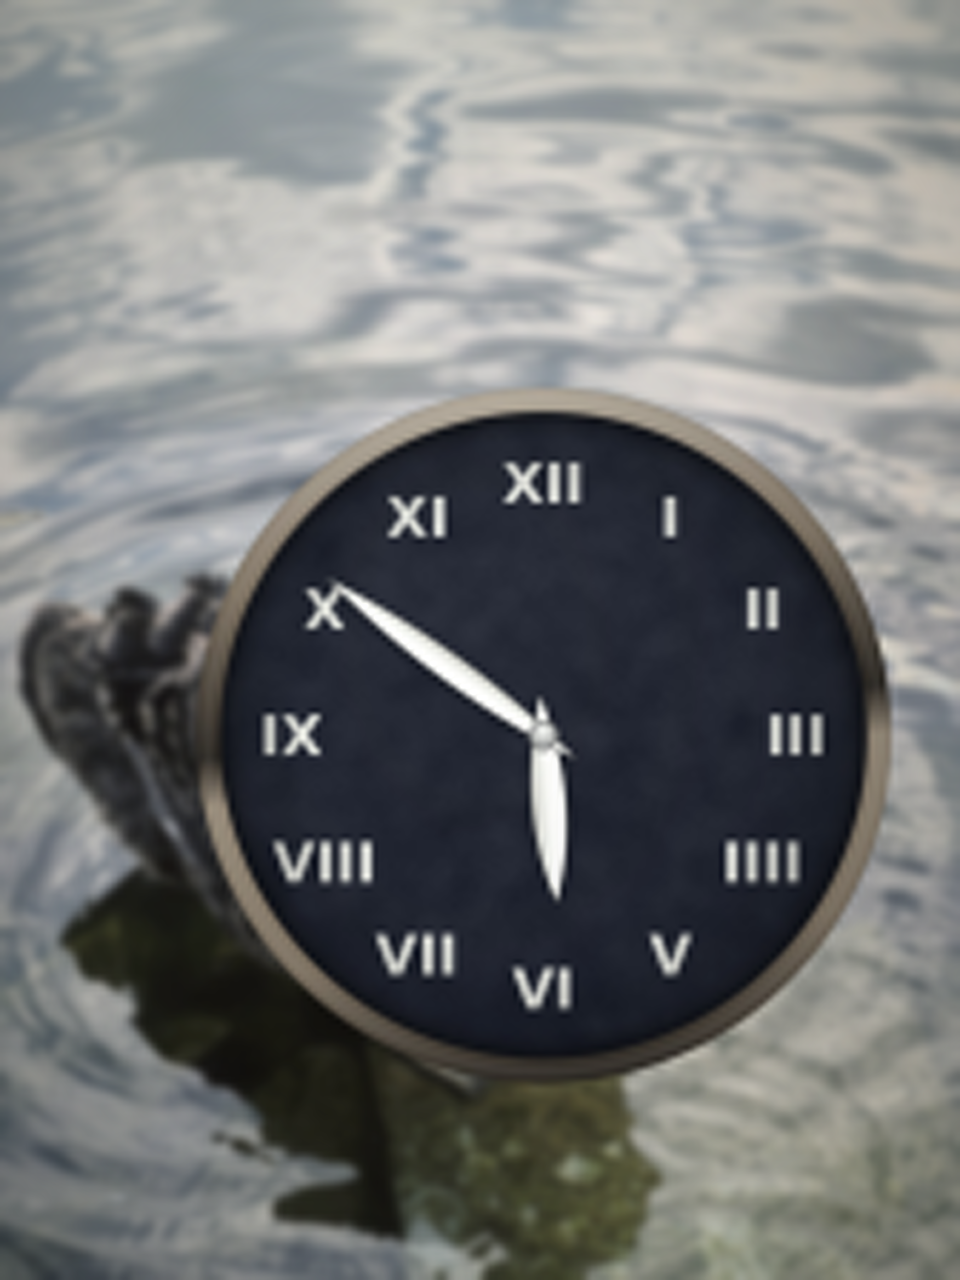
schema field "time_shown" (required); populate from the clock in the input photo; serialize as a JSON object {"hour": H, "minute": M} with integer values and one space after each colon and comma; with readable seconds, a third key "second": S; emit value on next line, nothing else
{"hour": 5, "minute": 51}
